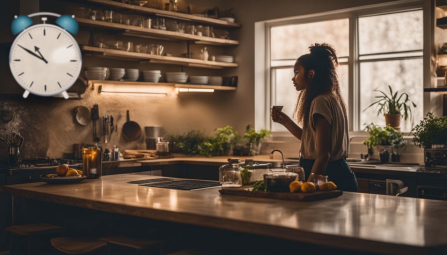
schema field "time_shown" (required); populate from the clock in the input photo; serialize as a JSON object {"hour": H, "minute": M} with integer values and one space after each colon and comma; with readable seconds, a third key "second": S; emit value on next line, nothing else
{"hour": 10, "minute": 50}
